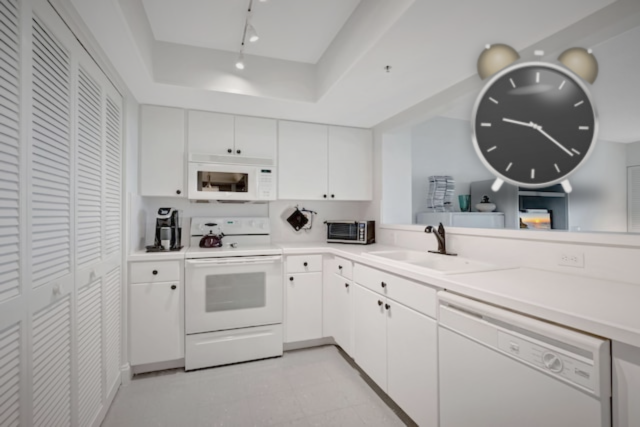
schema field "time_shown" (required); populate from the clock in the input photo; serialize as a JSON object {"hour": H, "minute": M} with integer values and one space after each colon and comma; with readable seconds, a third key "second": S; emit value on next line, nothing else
{"hour": 9, "minute": 21}
